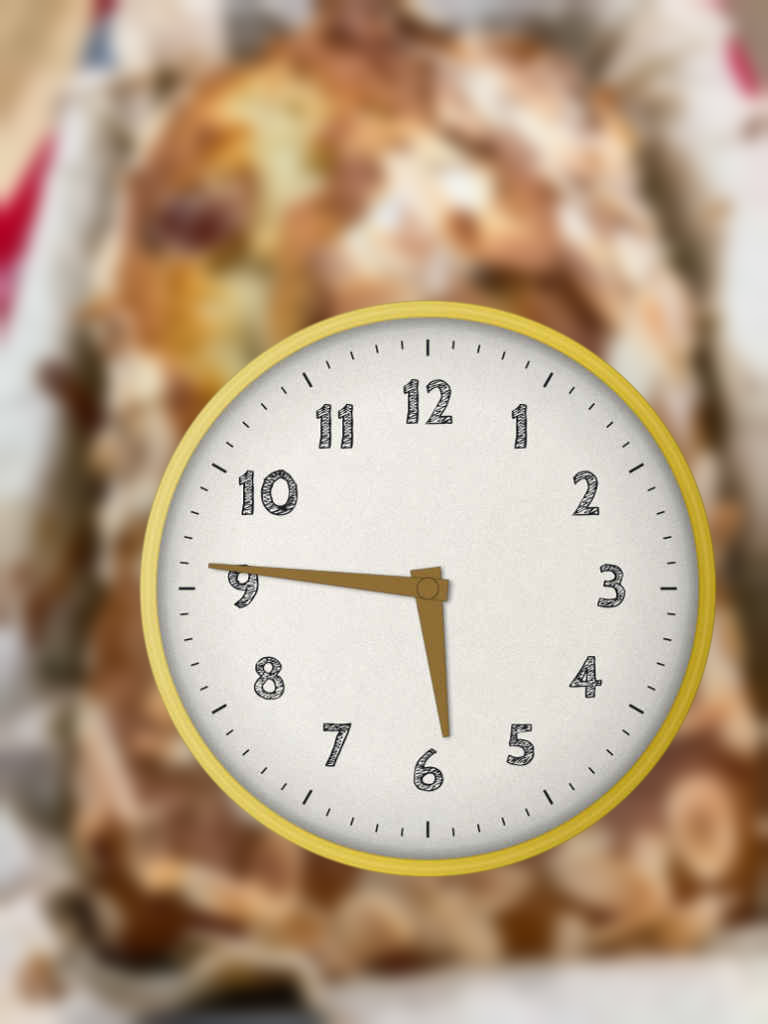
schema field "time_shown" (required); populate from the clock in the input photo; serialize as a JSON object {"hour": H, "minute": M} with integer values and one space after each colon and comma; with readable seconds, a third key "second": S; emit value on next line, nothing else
{"hour": 5, "minute": 46}
